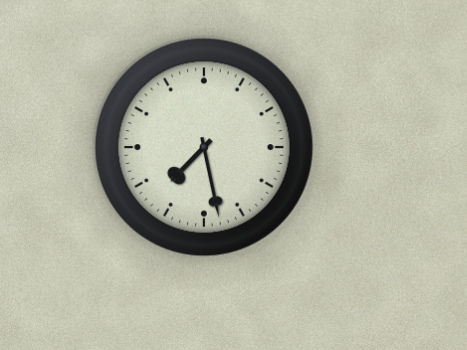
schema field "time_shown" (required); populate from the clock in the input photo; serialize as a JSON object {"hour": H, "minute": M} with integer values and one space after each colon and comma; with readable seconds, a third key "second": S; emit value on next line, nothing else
{"hour": 7, "minute": 28}
